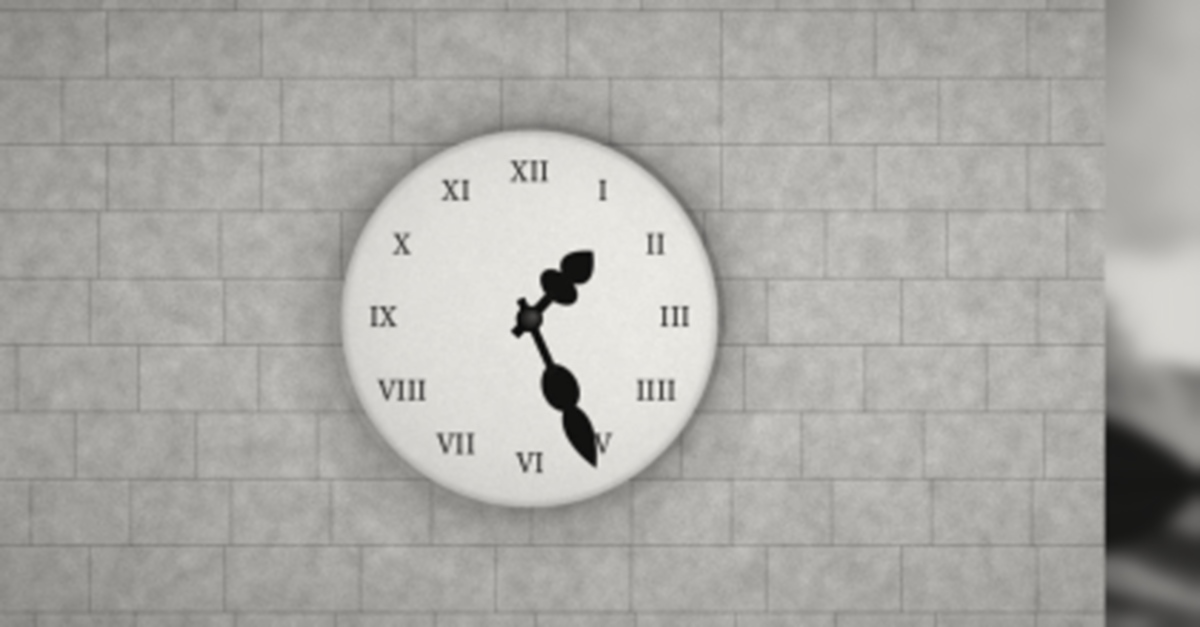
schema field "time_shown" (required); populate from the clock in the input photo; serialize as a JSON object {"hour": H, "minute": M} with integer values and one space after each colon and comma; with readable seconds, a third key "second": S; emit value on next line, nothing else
{"hour": 1, "minute": 26}
